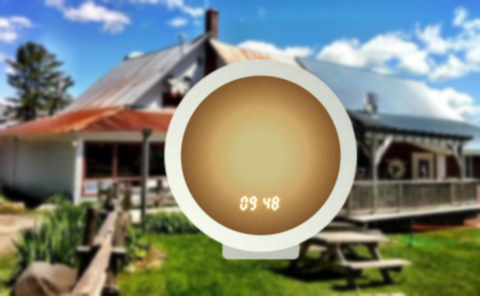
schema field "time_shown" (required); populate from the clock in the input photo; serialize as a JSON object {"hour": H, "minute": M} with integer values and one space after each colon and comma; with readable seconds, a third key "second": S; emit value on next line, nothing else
{"hour": 9, "minute": 48}
